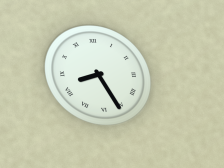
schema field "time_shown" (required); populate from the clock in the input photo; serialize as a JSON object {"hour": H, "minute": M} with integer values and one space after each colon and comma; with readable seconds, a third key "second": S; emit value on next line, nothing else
{"hour": 8, "minute": 26}
